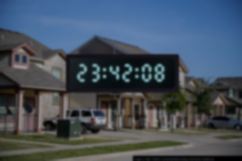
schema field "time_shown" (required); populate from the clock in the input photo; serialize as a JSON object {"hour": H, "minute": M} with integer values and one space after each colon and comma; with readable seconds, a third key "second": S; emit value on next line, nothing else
{"hour": 23, "minute": 42, "second": 8}
